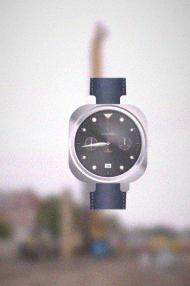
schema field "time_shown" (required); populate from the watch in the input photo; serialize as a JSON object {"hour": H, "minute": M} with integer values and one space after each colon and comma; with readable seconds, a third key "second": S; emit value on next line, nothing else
{"hour": 8, "minute": 44}
